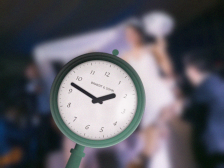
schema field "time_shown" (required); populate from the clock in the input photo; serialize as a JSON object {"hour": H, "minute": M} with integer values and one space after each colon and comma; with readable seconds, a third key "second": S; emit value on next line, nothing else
{"hour": 1, "minute": 47}
